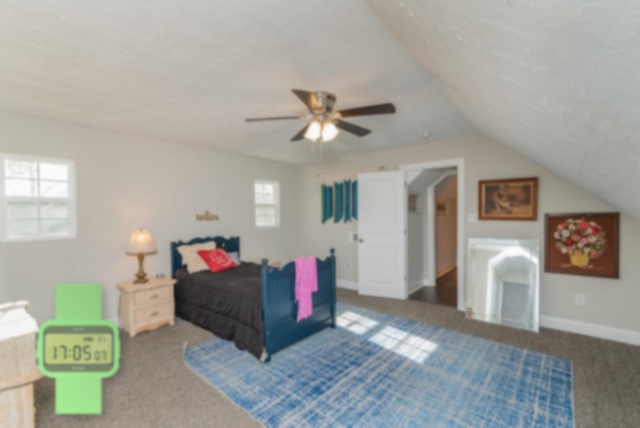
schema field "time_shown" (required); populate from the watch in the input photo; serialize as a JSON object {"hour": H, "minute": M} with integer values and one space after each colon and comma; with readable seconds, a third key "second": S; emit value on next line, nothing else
{"hour": 17, "minute": 5}
